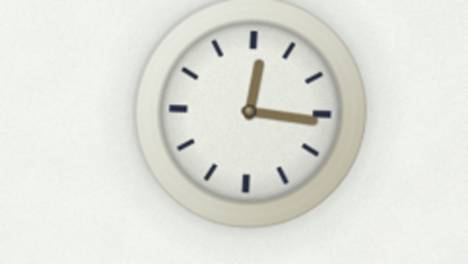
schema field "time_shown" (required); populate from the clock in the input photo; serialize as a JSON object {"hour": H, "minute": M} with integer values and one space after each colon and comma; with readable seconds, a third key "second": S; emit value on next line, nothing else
{"hour": 12, "minute": 16}
